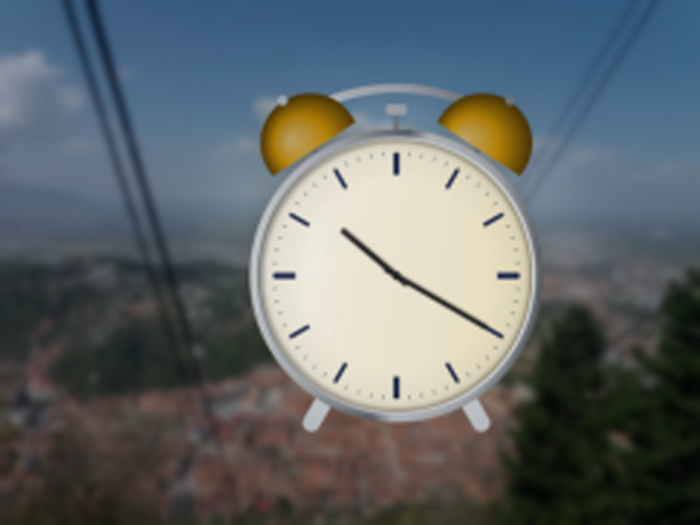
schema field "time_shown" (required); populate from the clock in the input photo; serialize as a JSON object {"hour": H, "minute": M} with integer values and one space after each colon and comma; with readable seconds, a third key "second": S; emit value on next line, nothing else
{"hour": 10, "minute": 20}
